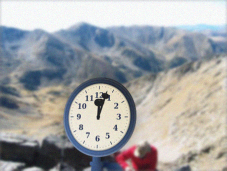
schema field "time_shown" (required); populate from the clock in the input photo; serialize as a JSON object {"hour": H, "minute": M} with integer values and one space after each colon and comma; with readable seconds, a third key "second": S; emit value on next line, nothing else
{"hour": 12, "minute": 3}
